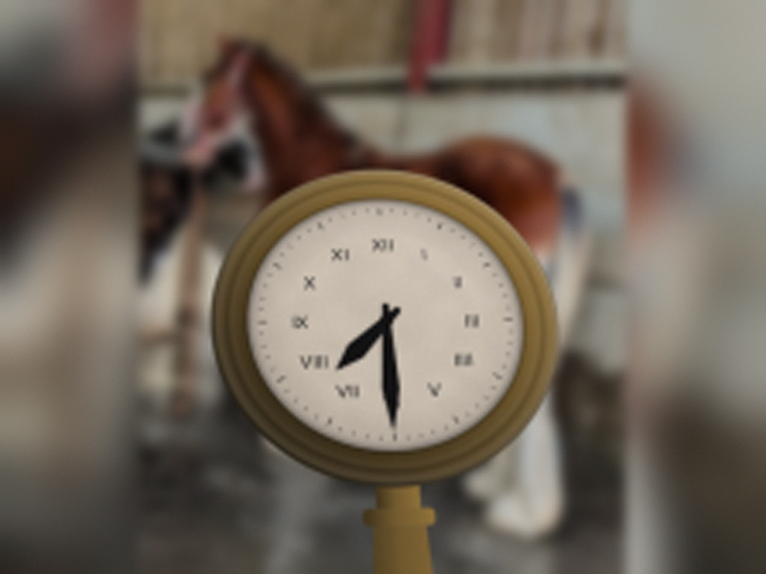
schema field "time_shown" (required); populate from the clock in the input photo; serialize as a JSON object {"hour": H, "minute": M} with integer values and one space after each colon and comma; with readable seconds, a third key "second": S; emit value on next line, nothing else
{"hour": 7, "minute": 30}
